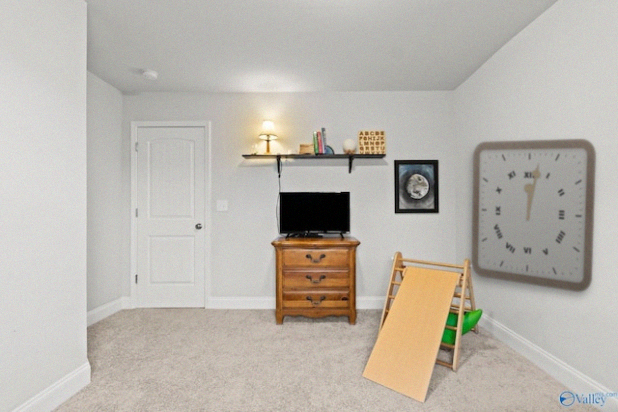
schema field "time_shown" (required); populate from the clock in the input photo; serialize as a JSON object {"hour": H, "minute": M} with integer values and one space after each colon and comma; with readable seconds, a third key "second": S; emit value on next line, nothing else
{"hour": 12, "minute": 2}
